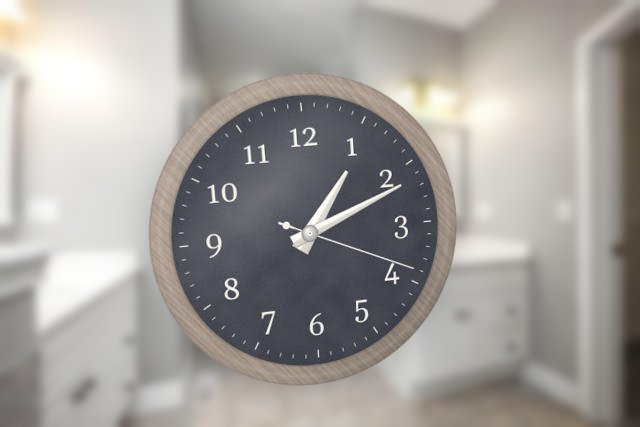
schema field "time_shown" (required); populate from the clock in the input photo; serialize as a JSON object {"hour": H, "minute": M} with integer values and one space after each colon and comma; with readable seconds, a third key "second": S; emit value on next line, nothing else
{"hour": 1, "minute": 11, "second": 19}
